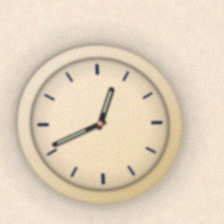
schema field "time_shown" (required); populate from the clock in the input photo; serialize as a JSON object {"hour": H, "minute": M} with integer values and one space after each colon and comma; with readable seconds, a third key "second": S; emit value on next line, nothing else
{"hour": 12, "minute": 41}
